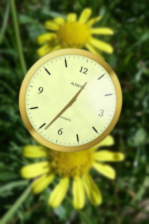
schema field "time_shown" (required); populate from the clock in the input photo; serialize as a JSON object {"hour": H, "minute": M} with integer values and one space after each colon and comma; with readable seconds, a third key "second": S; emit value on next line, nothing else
{"hour": 12, "minute": 34}
